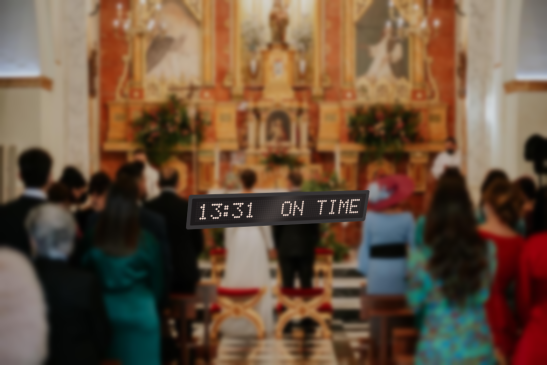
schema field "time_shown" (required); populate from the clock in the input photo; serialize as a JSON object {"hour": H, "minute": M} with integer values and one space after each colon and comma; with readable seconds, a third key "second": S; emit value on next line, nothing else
{"hour": 13, "minute": 31}
